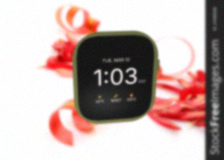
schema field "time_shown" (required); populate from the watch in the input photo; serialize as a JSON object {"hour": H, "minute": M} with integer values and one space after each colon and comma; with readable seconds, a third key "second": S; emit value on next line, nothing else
{"hour": 1, "minute": 3}
